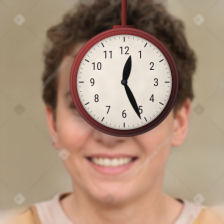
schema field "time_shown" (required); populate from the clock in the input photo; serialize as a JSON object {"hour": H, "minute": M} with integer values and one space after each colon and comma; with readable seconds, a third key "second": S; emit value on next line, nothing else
{"hour": 12, "minute": 26}
